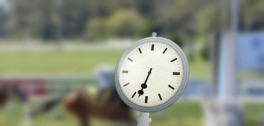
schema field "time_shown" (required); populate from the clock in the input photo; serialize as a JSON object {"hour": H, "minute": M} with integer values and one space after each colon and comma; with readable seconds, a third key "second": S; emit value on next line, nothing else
{"hour": 6, "minute": 33}
